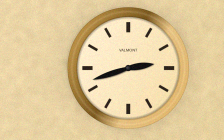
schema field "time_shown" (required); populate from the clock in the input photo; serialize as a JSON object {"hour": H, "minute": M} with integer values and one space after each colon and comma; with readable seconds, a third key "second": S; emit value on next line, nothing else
{"hour": 2, "minute": 42}
